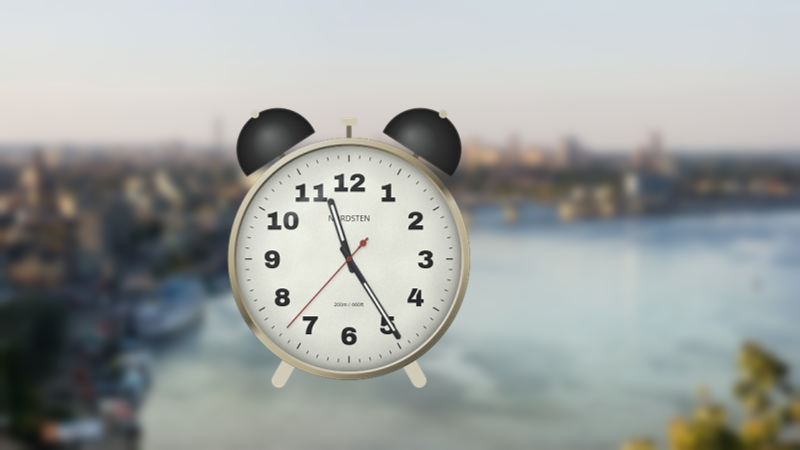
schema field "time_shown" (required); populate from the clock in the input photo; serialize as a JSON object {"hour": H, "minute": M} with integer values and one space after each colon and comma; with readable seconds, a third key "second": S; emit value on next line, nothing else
{"hour": 11, "minute": 24, "second": 37}
